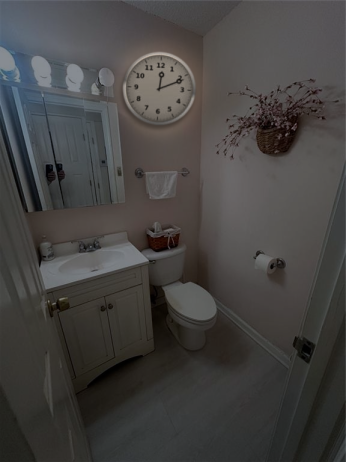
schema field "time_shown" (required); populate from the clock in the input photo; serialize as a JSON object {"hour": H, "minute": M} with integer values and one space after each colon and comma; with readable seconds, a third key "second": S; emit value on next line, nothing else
{"hour": 12, "minute": 11}
